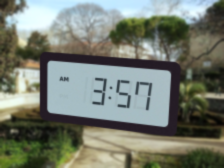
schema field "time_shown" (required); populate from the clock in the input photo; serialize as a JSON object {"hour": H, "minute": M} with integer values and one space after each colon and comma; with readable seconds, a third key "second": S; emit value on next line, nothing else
{"hour": 3, "minute": 57}
